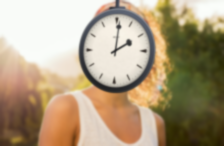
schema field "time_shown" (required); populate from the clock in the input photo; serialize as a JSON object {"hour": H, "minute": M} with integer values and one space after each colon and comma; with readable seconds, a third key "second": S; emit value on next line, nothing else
{"hour": 2, "minute": 1}
